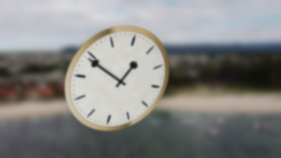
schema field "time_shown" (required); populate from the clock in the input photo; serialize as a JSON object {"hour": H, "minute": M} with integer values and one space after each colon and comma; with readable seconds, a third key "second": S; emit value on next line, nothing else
{"hour": 12, "minute": 49}
